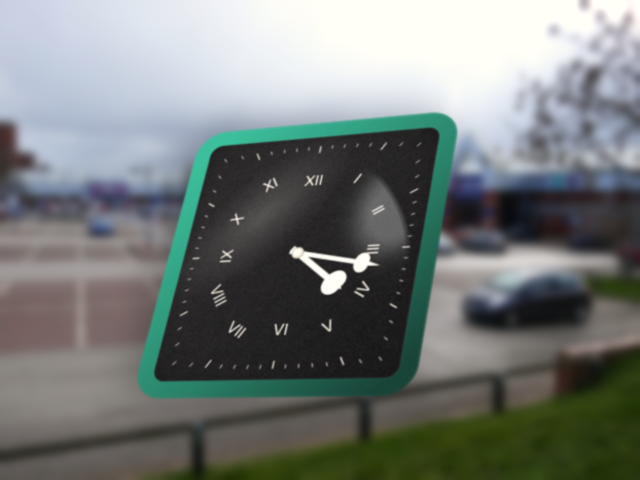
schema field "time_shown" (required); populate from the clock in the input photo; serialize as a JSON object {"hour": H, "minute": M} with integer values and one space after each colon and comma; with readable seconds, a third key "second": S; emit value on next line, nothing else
{"hour": 4, "minute": 17}
